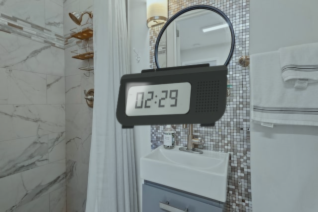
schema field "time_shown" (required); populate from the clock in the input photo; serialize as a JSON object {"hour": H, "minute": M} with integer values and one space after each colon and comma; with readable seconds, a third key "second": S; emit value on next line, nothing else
{"hour": 2, "minute": 29}
